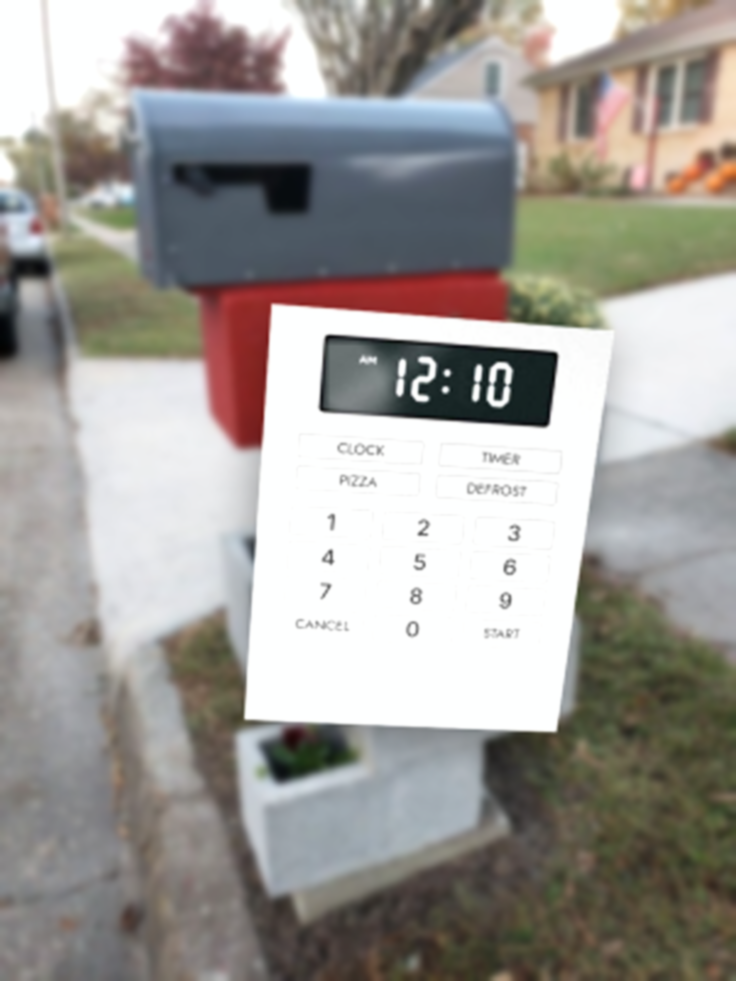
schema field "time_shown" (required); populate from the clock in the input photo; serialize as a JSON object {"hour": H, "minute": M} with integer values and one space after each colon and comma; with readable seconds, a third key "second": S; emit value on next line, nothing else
{"hour": 12, "minute": 10}
